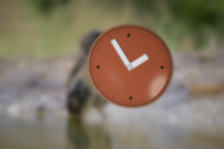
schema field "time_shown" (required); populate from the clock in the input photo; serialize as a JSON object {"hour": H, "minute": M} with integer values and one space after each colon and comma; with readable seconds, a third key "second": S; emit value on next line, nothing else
{"hour": 1, "minute": 55}
